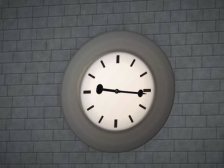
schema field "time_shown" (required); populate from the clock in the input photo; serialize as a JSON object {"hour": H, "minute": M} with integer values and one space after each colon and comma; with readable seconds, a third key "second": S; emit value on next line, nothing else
{"hour": 9, "minute": 16}
